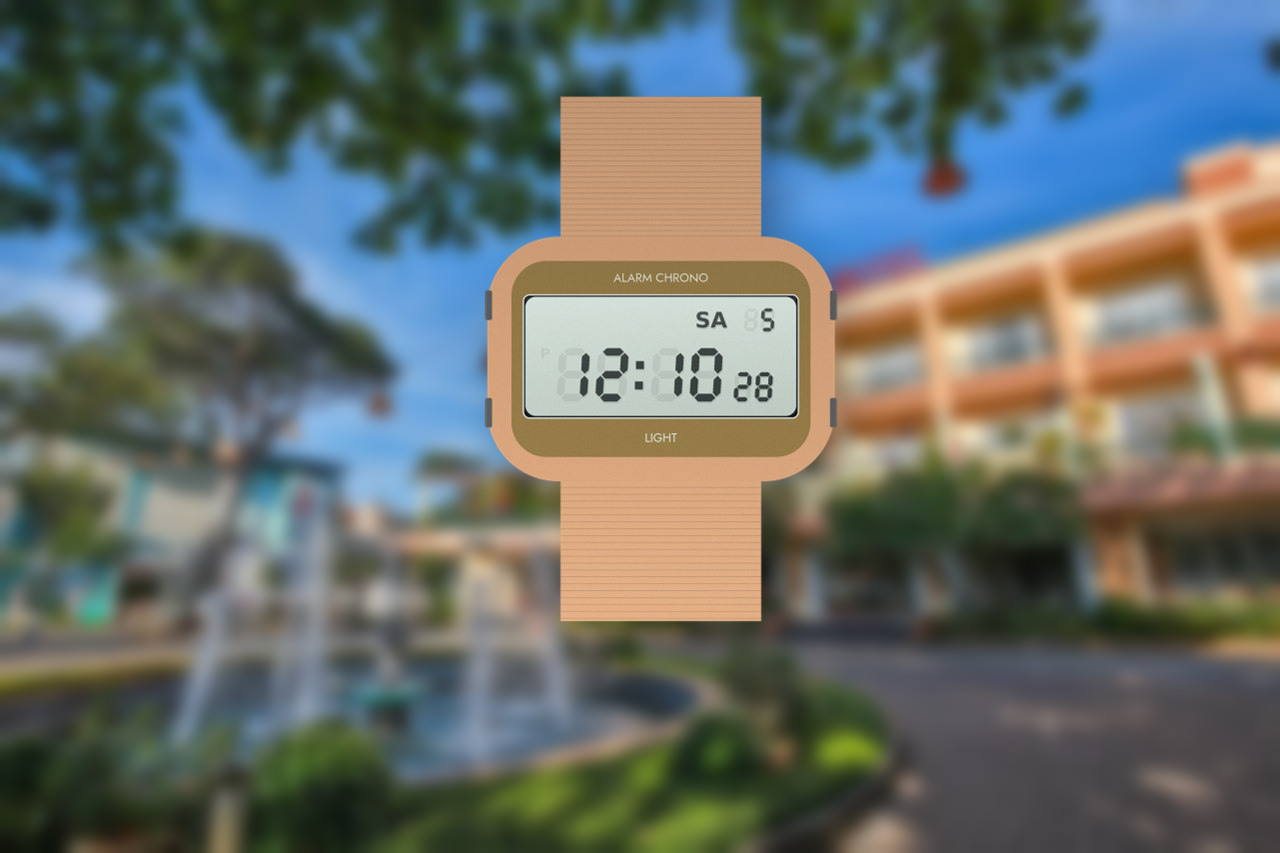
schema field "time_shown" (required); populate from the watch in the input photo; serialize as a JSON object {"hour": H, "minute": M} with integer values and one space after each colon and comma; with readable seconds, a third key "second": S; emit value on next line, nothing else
{"hour": 12, "minute": 10, "second": 28}
